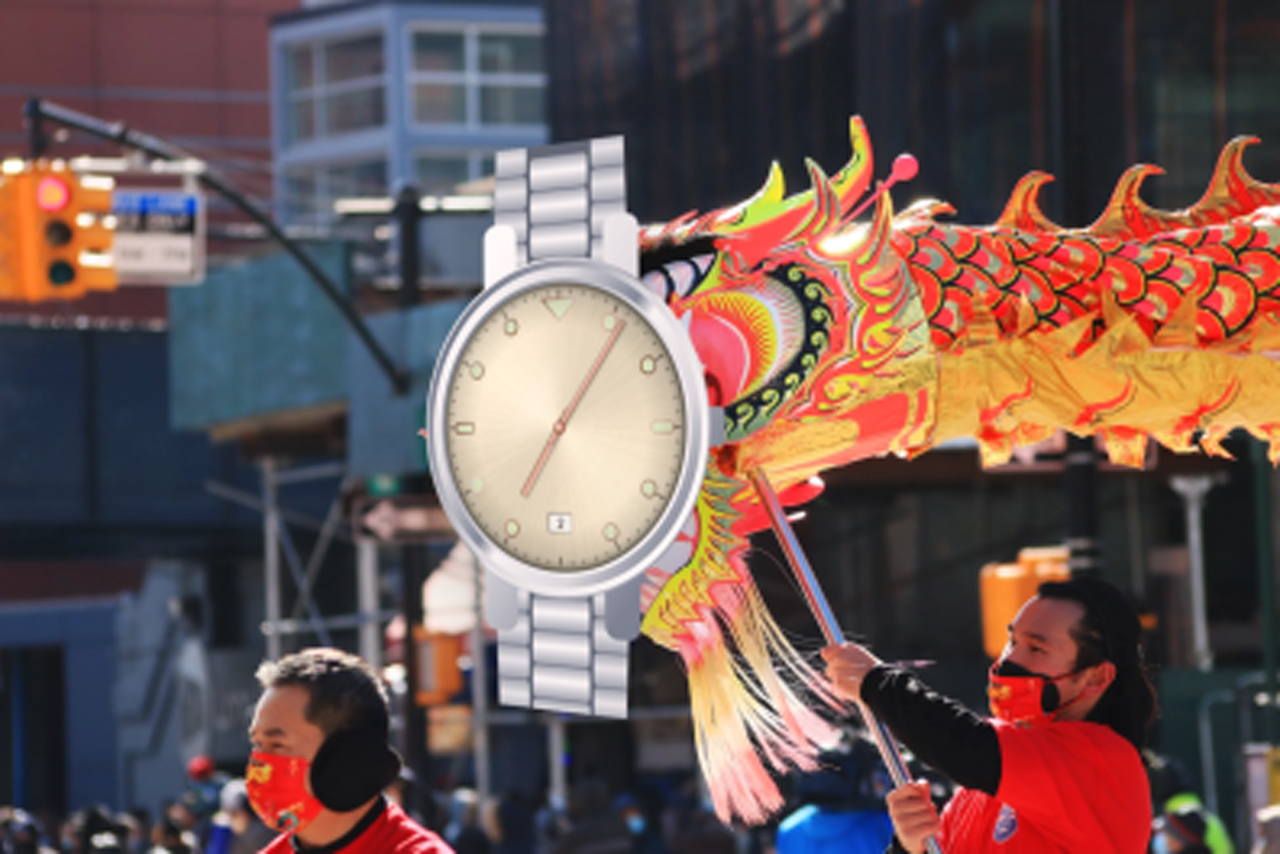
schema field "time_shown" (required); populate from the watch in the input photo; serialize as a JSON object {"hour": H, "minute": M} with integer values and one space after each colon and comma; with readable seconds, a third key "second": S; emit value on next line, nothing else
{"hour": 7, "minute": 6}
